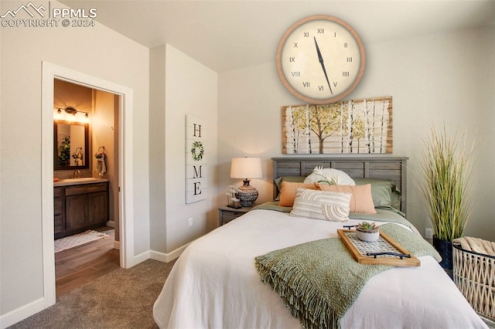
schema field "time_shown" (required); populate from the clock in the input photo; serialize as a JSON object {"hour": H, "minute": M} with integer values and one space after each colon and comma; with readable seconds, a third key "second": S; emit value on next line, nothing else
{"hour": 11, "minute": 27}
